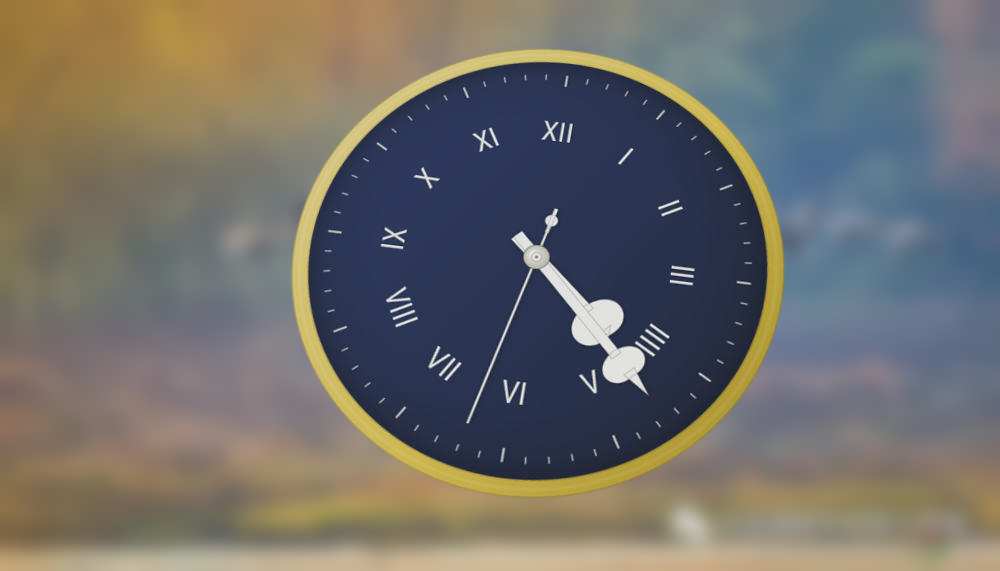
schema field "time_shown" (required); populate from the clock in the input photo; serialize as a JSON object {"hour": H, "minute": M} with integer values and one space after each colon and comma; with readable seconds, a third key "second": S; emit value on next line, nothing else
{"hour": 4, "minute": 22, "second": 32}
